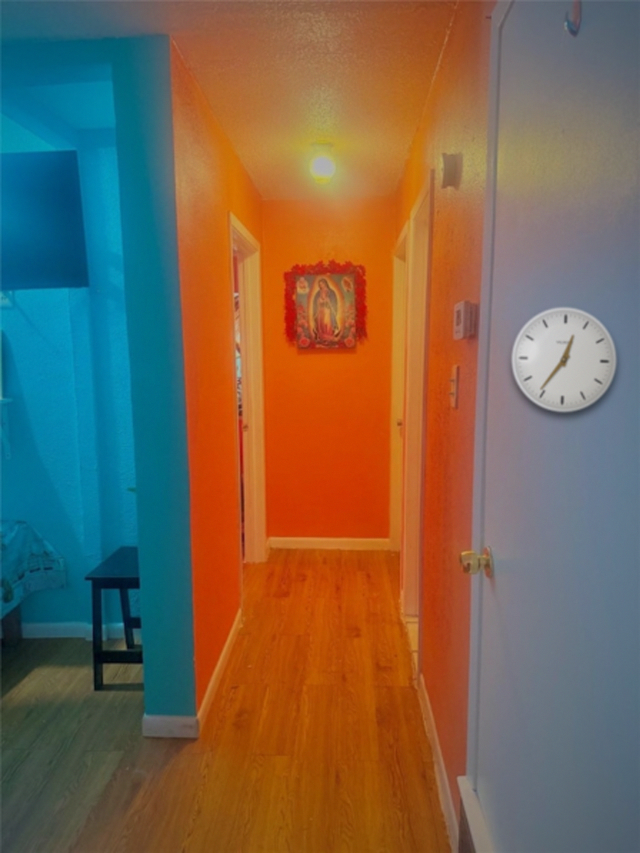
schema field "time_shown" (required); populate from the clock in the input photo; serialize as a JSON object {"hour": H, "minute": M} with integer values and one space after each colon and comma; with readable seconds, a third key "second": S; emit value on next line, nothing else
{"hour": 12, "minute": 36}
